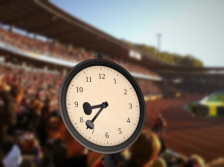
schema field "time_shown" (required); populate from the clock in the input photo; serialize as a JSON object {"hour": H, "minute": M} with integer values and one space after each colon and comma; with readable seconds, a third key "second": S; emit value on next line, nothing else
{"hour": 8, "minute": 37}
